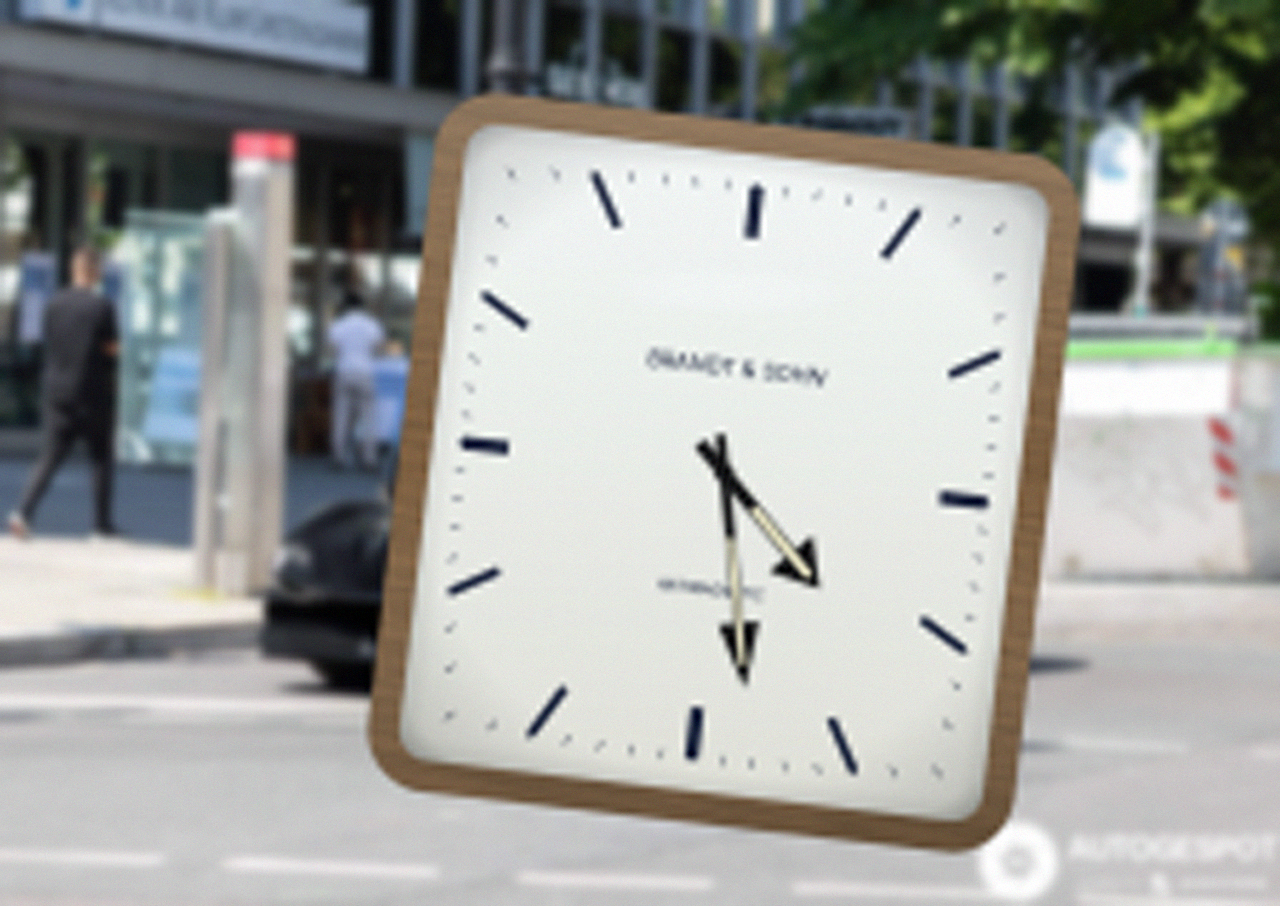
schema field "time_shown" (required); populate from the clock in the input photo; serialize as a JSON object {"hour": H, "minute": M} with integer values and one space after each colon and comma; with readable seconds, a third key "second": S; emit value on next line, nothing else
{"hour": 4, "minute": 28}
